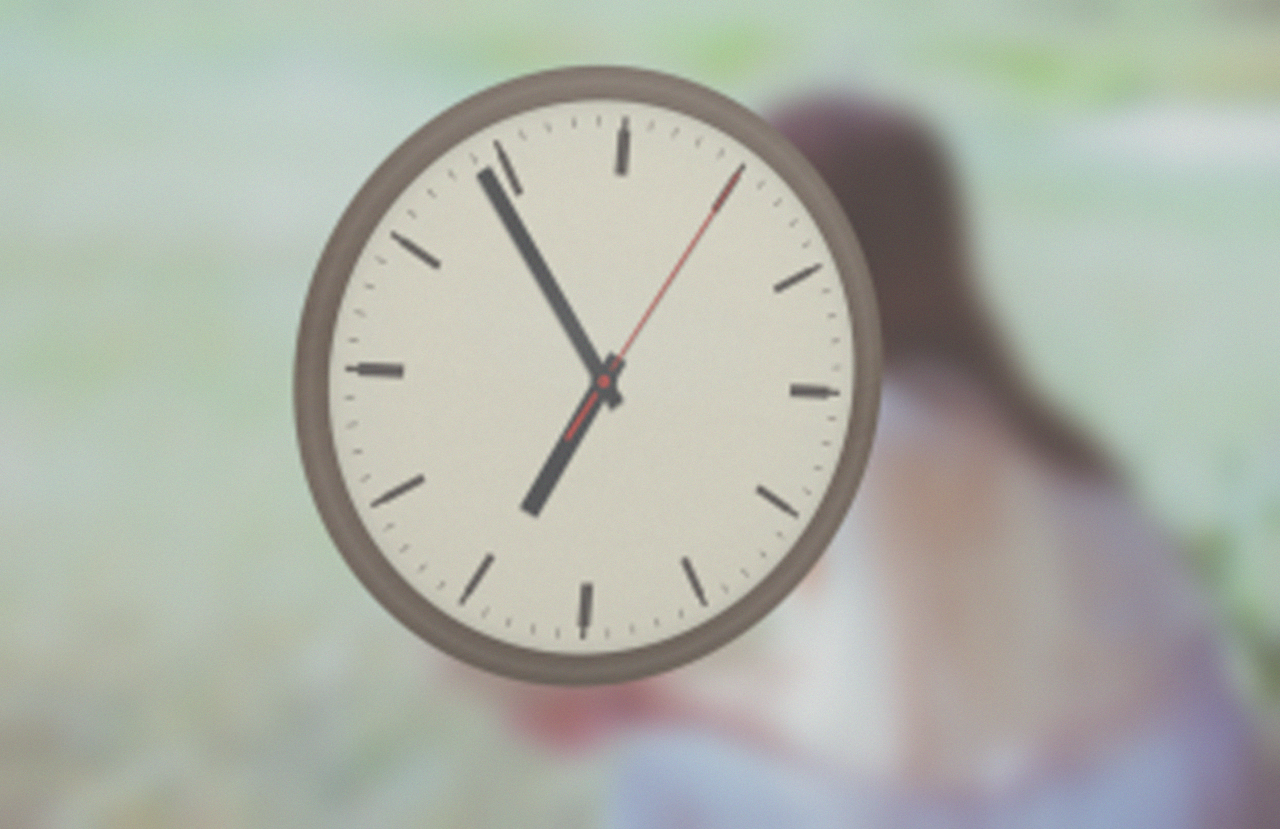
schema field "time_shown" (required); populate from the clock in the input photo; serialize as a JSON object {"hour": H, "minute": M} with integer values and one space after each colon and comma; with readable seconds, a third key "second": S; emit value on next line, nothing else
{"hour": 6, "minute": 54, "second": 5}
